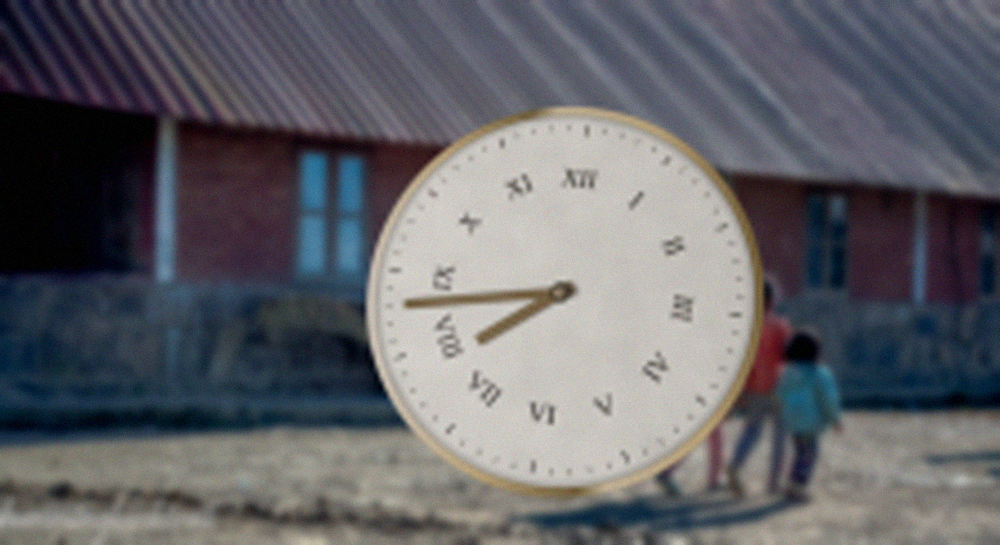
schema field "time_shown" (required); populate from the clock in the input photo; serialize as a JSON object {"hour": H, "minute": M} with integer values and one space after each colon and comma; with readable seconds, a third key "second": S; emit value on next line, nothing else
{"hour": 7, "minute": 43}
